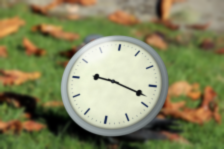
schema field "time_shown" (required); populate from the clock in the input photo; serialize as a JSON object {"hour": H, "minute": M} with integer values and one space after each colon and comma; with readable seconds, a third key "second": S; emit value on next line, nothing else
{"hour": 9, "minute": 18}
